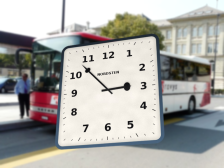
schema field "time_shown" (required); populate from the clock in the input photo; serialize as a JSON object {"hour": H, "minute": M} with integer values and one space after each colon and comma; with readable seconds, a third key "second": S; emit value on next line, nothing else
{"hour": 2, "minute": 53}
